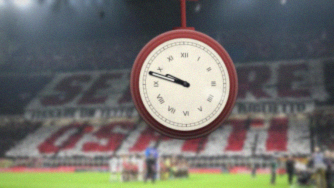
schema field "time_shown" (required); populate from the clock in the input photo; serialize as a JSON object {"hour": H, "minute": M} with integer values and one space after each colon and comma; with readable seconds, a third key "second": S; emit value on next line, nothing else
{"hour": 9, "minute": 48}
